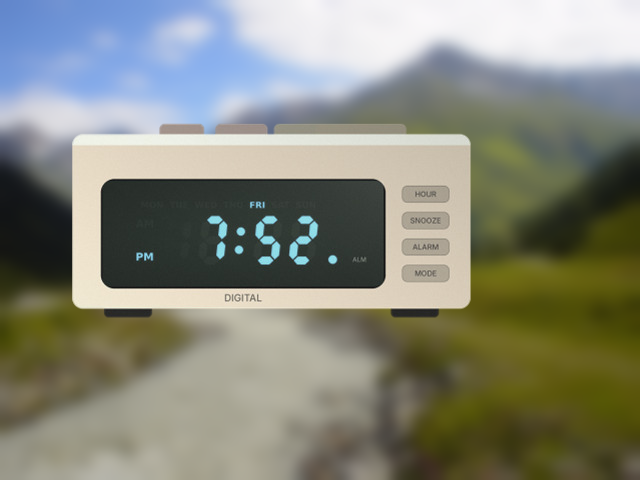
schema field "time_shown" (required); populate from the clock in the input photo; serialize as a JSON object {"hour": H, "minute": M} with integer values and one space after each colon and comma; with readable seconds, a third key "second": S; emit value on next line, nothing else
{"hour": 7, "minute": 52}
